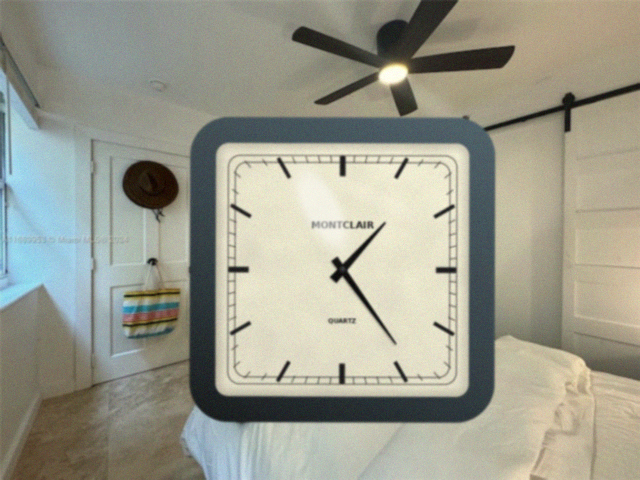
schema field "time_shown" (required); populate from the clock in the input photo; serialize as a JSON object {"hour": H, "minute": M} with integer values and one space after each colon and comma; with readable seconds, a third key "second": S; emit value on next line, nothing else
{"hour": 1, "minute": 24}
